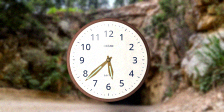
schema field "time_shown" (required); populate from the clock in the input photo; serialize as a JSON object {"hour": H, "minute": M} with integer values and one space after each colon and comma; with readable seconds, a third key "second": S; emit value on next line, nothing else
{"hour": 5, "minute": 38}
